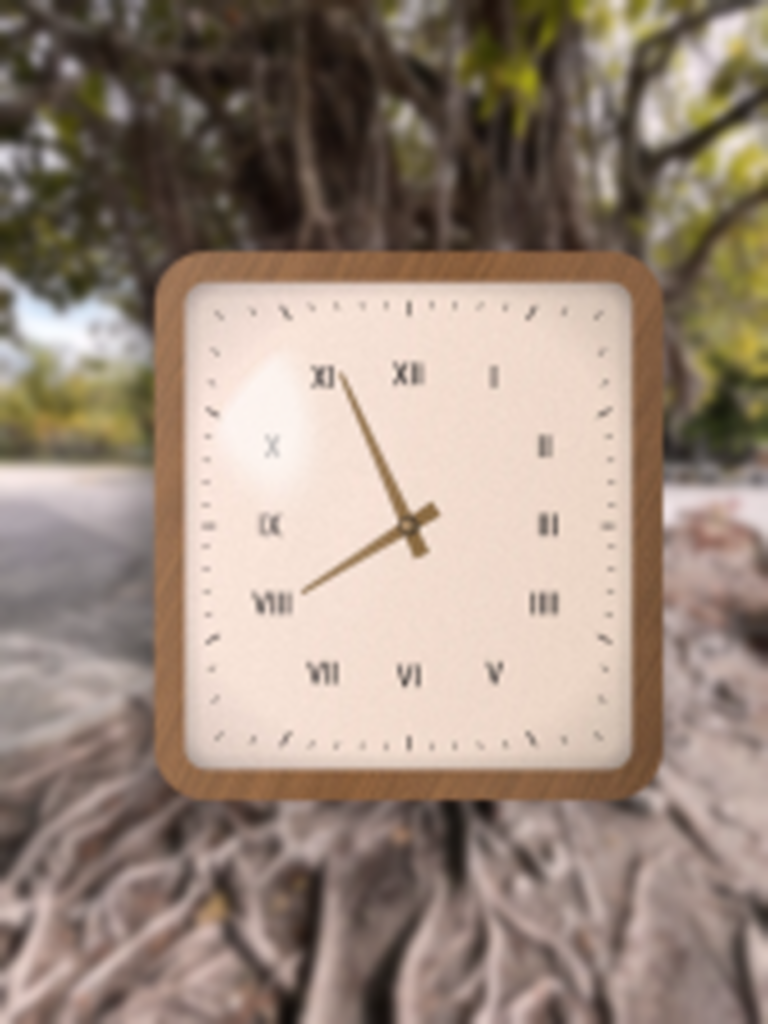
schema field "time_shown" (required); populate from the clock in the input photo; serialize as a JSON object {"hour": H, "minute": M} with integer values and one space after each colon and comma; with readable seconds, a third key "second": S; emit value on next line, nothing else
{"hour": 7, "minute": 56}
